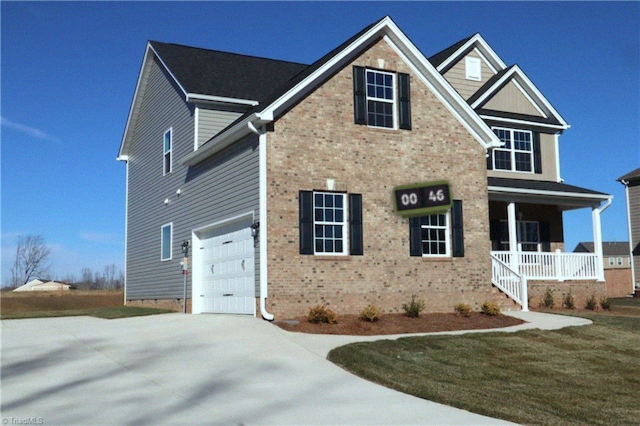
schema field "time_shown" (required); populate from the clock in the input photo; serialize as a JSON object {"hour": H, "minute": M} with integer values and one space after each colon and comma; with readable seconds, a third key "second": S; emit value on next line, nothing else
{"hour": 0, "minute": 46}
